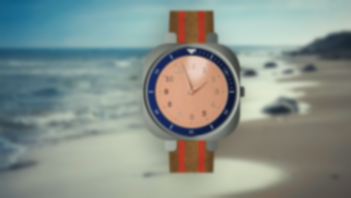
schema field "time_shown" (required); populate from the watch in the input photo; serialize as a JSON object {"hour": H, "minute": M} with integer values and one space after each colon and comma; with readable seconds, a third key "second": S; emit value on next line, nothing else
{"hour": 1, "minute": 57}
